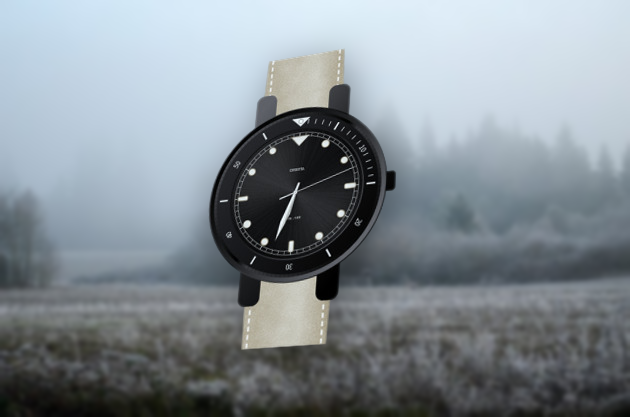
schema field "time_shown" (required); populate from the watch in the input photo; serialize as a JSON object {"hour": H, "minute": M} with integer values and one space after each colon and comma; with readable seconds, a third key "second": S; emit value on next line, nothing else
{"hour": 6, "minute": 33, "second": 12}
